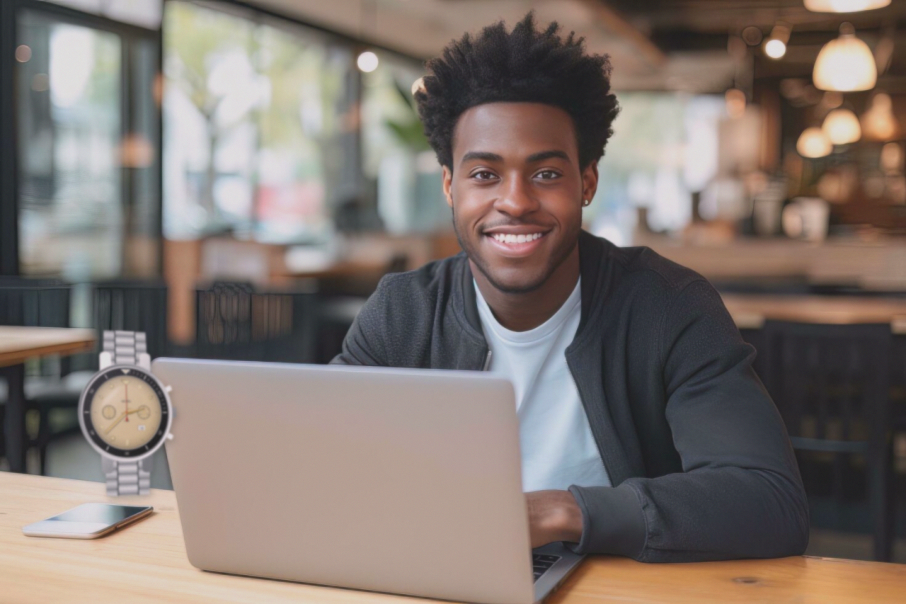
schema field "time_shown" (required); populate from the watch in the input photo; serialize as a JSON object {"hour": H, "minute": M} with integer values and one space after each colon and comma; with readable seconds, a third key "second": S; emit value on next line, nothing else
{"hour": 2, "minute": 38}
